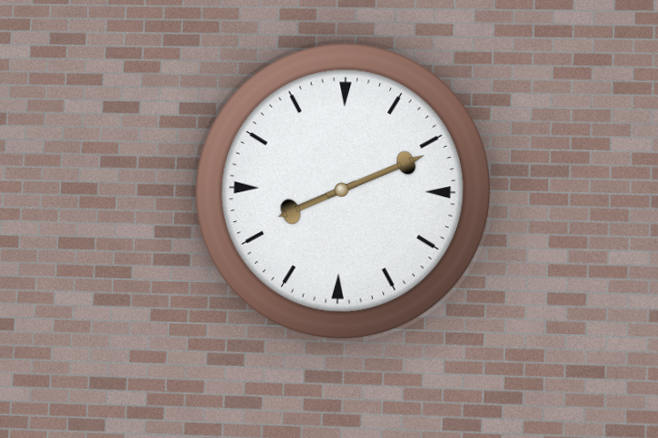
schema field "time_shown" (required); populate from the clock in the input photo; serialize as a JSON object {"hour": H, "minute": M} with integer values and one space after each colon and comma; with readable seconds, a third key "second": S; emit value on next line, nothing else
{"hour": 8, "minute": 11}
